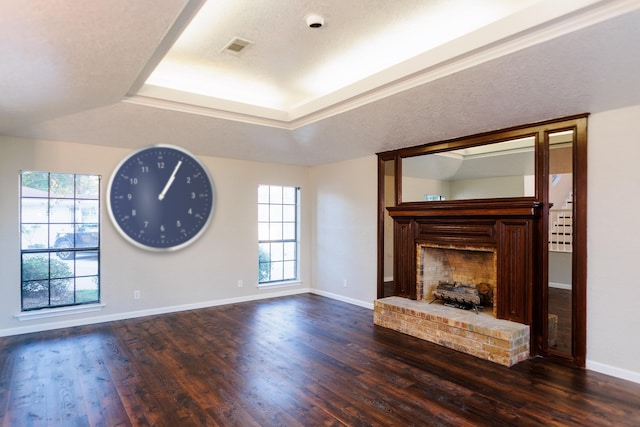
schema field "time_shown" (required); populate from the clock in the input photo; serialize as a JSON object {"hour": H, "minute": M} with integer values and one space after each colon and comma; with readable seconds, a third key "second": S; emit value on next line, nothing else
{"hour": 1, "minute": 5}
